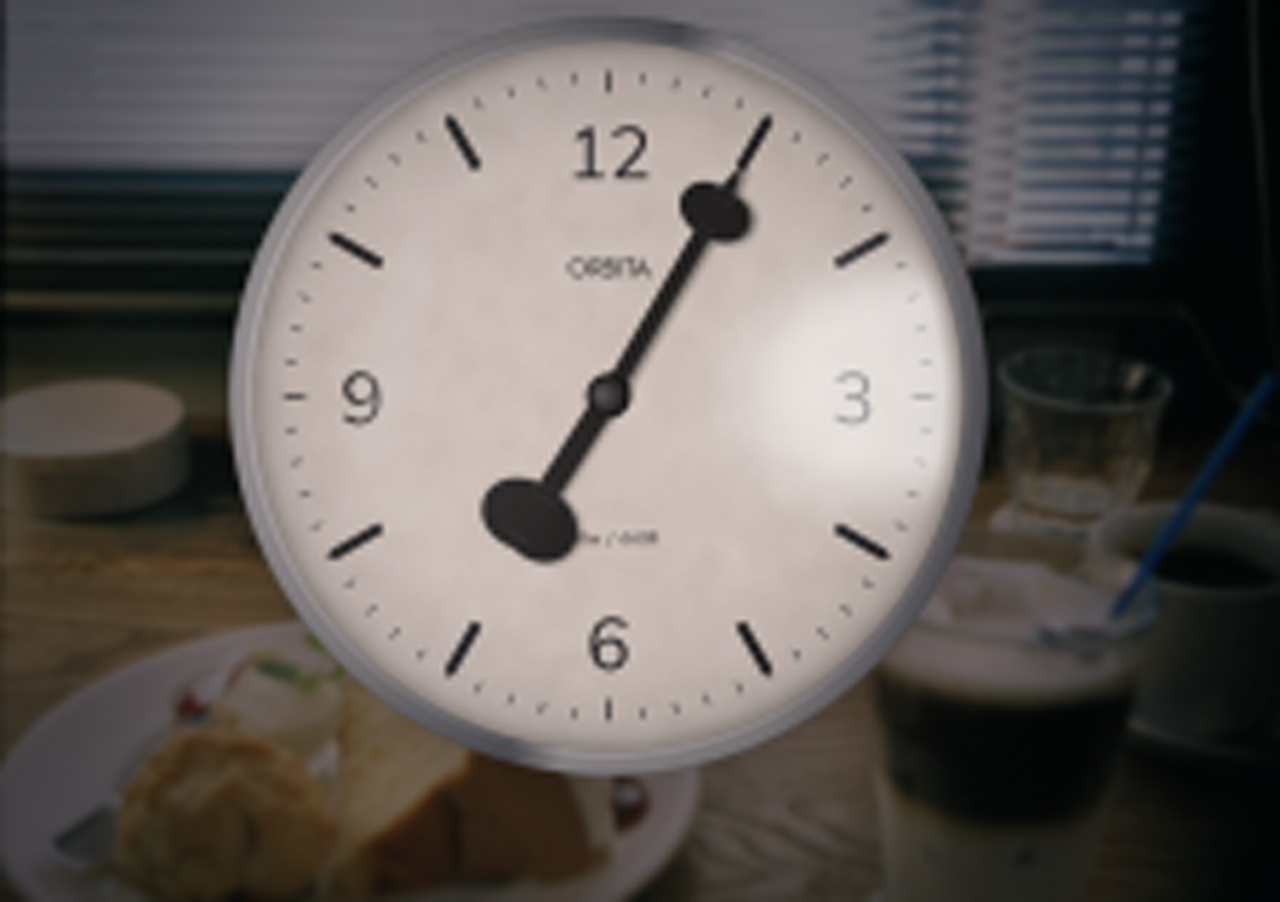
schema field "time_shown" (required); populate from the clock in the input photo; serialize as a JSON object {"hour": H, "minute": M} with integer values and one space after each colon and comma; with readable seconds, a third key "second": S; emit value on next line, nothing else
{"hour": 7, "minute": 5}
